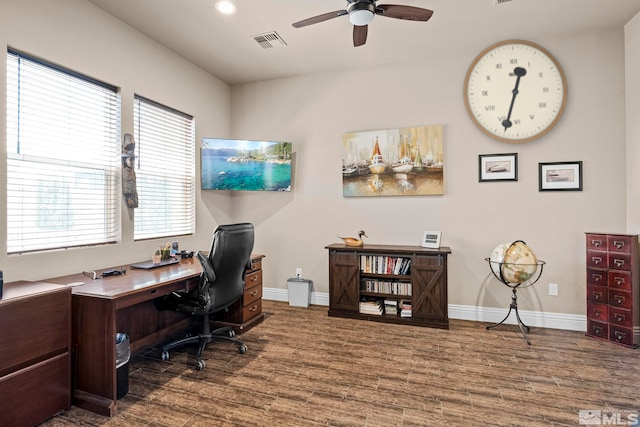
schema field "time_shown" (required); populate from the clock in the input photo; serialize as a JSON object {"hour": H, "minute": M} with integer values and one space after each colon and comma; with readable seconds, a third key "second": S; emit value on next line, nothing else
{"hour": 12, "minute": 33}
